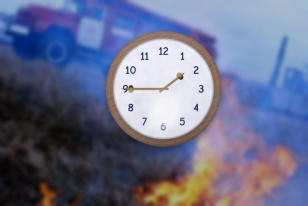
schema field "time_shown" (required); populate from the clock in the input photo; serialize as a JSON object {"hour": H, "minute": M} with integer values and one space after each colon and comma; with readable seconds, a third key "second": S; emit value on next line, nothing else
{"hour": 1, "minute": 45}
